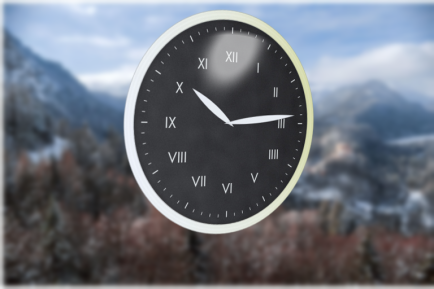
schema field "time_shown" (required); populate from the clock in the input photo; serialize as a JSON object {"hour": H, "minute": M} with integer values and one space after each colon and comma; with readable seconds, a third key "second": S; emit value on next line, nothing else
{"hour": 10, "minute": 14}
